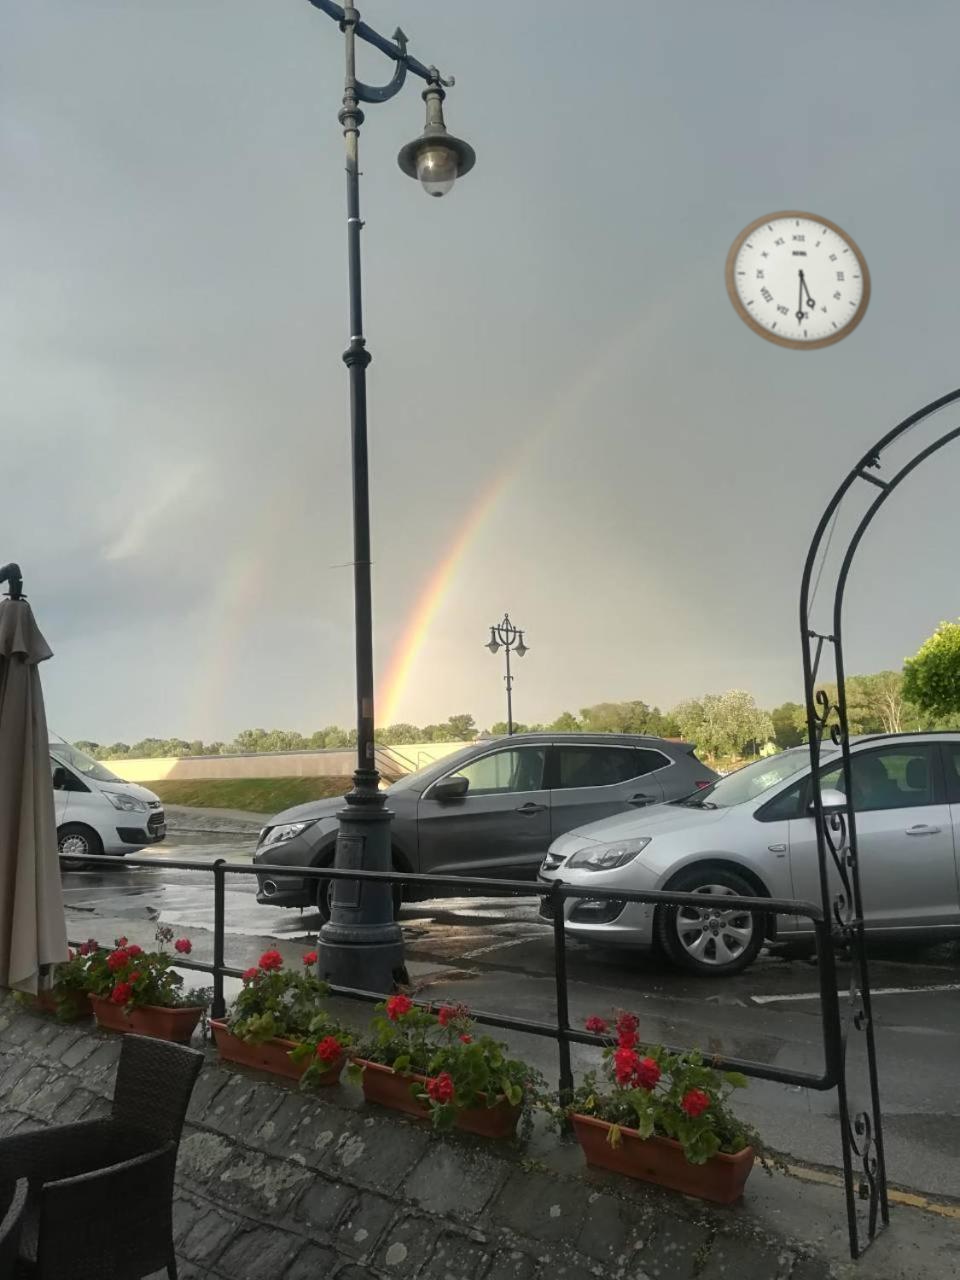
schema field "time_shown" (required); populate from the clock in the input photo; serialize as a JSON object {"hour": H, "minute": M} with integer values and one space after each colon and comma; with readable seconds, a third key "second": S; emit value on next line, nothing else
{"hour": 5, "minute": 31}
